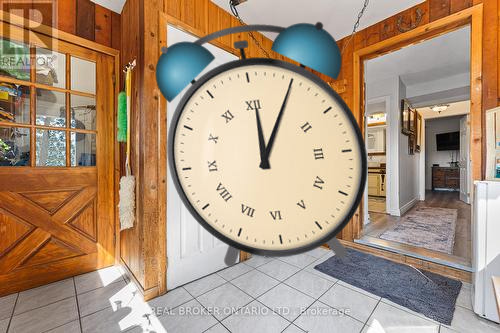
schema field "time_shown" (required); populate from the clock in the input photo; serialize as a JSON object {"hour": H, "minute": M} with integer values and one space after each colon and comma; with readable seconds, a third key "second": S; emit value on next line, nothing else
{"hour": 12, "minute": 5}
